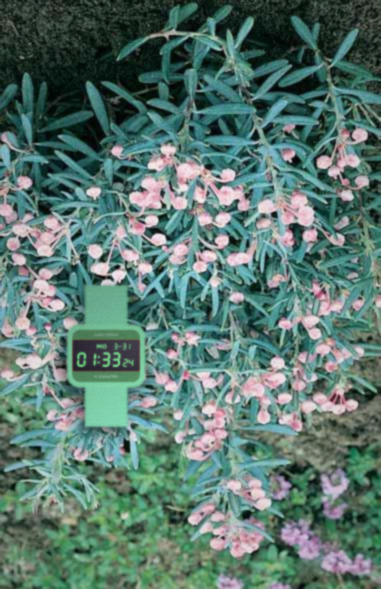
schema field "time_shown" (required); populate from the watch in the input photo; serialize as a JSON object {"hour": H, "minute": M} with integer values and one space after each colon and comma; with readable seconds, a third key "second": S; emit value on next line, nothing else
{"hour": 1, "minute": 33}
